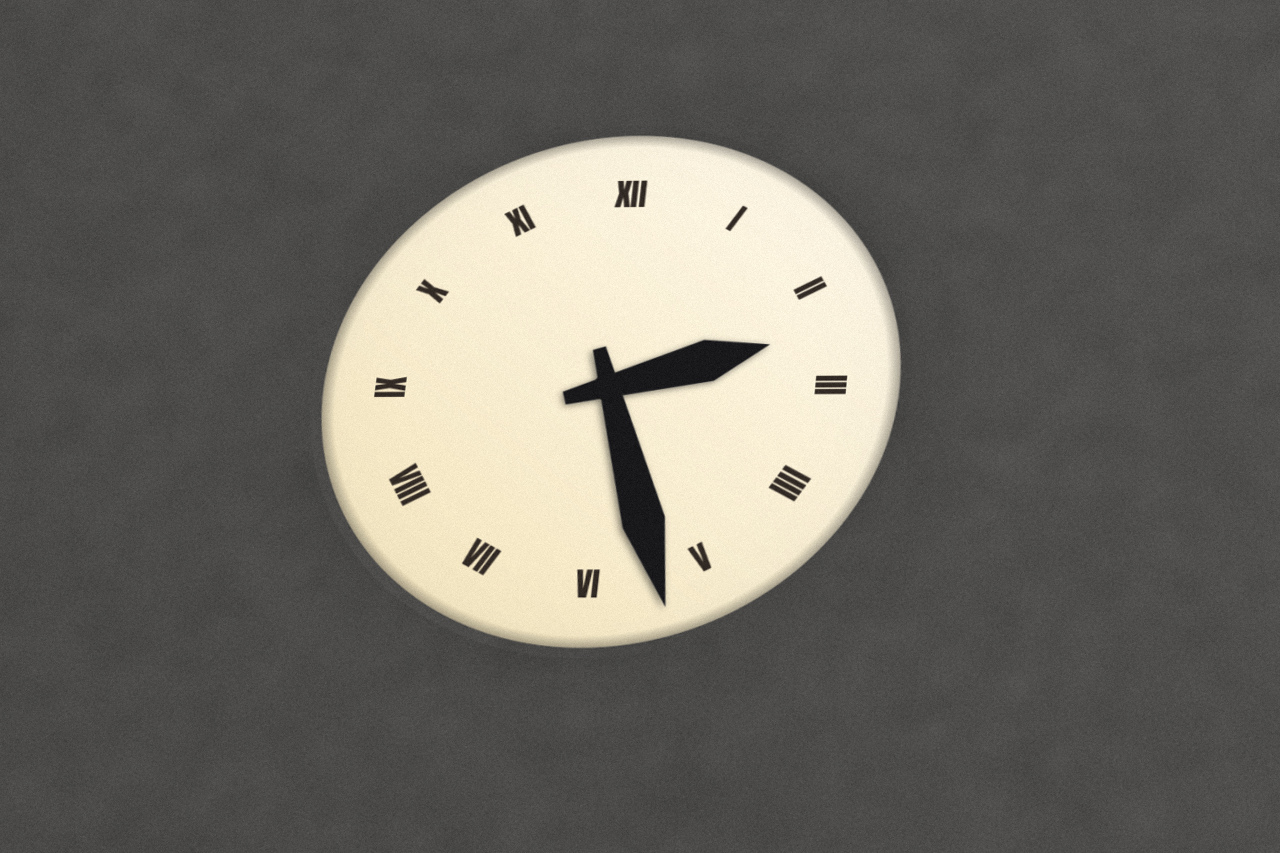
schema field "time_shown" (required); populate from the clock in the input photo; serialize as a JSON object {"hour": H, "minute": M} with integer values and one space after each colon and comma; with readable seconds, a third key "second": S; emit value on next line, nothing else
{"hour": 2, "minute": 27}
